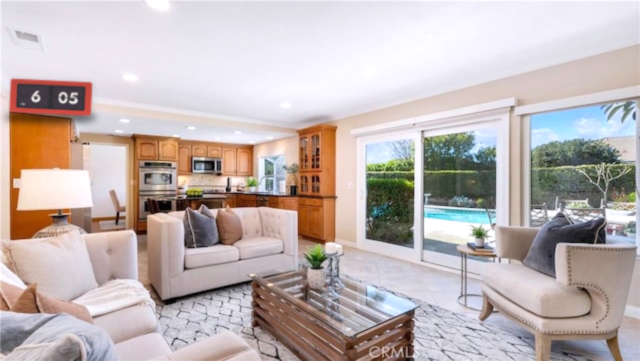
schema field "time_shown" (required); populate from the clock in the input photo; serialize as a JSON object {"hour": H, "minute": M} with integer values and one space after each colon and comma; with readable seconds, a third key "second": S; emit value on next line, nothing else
{"hour": 6, "minute": 5}
